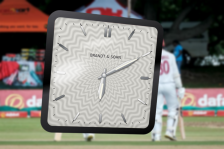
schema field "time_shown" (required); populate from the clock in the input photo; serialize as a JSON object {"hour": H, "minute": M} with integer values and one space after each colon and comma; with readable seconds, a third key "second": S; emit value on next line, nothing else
{"hour": 6, "minute": 10}
